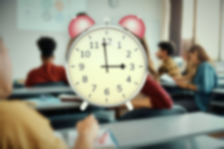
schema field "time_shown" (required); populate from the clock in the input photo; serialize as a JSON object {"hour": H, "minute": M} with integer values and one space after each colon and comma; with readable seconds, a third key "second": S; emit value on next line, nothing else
{"hour": 2, "minute": 59}
